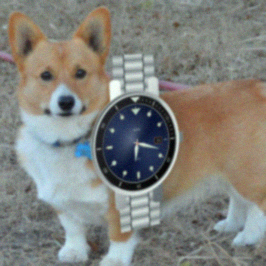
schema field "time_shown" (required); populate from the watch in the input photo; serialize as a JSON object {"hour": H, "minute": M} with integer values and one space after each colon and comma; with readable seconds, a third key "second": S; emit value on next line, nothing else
{"hour": 6, "minute": 18}
